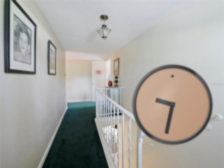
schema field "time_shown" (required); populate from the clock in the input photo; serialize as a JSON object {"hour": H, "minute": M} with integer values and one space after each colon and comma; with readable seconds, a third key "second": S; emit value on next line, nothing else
{"hour": 9, "minute": 32}
